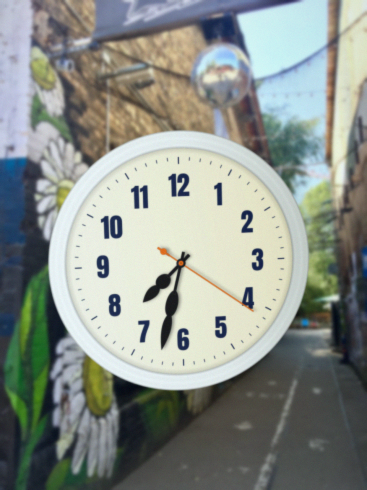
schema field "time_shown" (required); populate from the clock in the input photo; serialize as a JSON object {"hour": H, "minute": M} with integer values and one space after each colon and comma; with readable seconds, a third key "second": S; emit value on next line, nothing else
{"hour": 7, "minute": 32, "second": 21}
